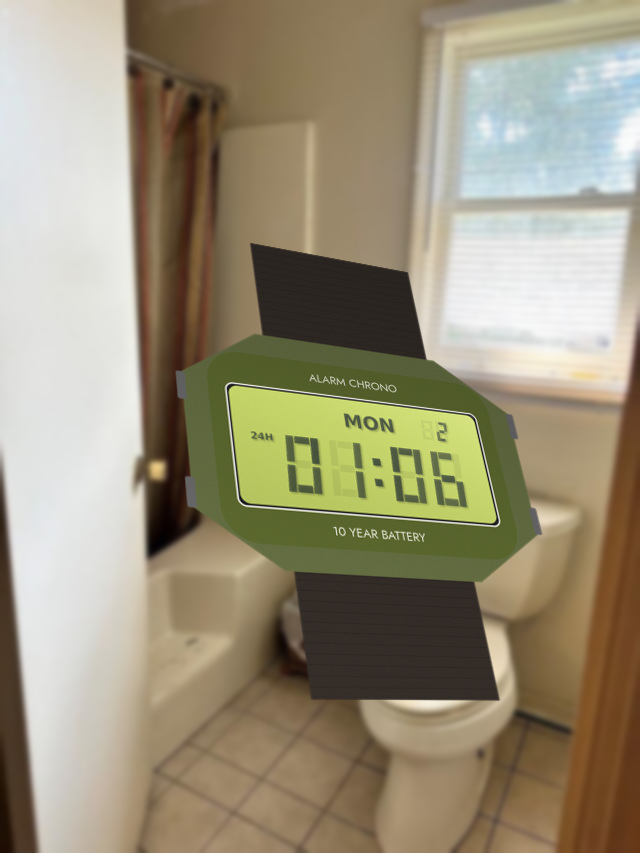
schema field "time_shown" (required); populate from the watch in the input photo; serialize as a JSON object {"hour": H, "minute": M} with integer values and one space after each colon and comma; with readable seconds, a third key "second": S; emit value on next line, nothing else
{"hour": 1, "minute": 6}
